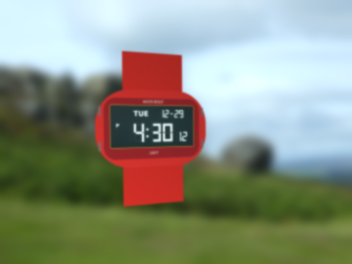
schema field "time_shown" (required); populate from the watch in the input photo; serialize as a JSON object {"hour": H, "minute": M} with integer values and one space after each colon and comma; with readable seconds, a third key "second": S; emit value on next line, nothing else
{"hour": 4, "minute": 30}
